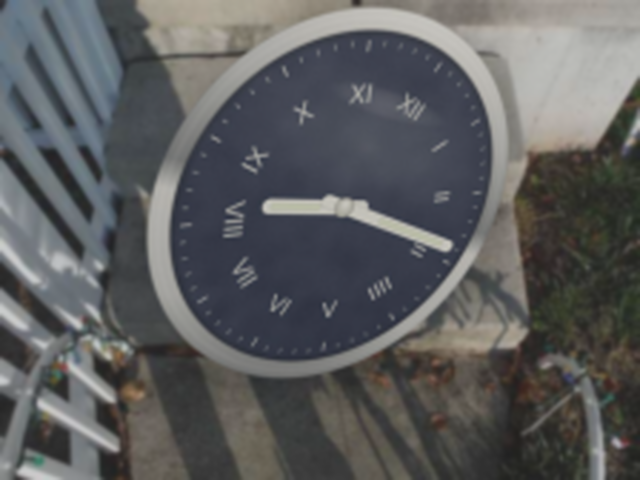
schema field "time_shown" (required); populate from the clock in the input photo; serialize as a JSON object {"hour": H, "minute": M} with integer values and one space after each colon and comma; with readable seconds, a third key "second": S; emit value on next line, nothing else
{"hour": 8, "minute": 14}
